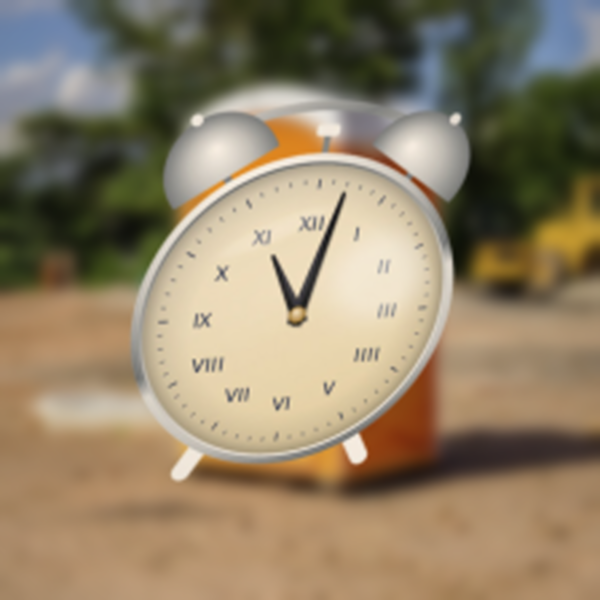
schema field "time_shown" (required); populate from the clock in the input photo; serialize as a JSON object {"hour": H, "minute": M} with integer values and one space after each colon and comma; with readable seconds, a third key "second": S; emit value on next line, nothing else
{"hour": 11, "minute": 2}
